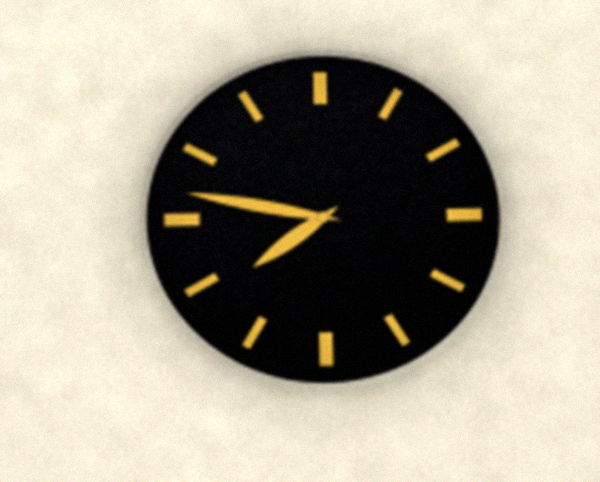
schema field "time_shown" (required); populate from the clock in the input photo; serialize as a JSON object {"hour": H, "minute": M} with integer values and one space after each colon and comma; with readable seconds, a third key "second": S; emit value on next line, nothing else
{"hour": 7, "minute": 47}
